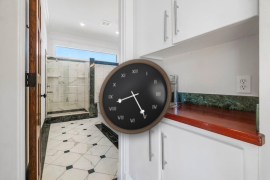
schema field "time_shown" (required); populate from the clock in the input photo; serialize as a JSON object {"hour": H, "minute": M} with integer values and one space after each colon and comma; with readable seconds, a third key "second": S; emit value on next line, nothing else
{"hour": 8, "minute": 25}
